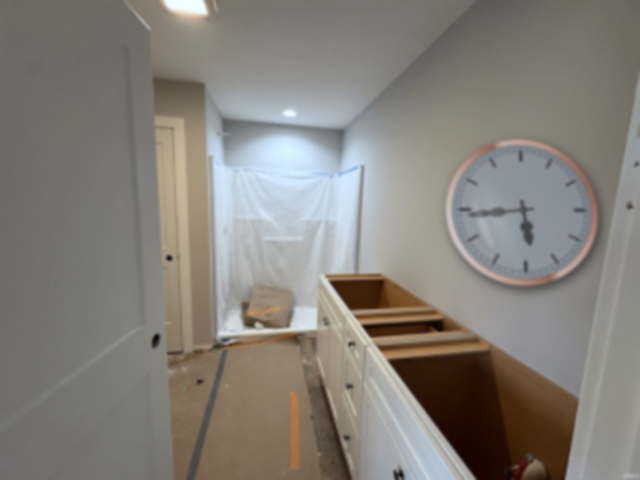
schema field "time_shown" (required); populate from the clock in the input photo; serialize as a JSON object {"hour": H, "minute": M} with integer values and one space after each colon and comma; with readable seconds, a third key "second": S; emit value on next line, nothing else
{"hour": 5, "minute": 44}
